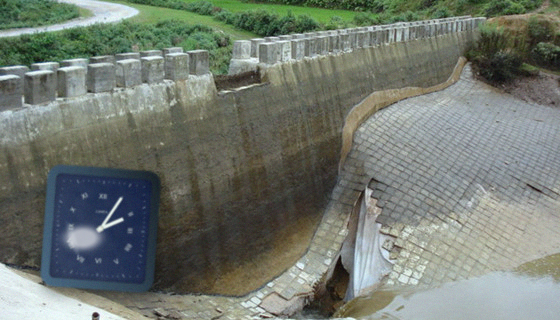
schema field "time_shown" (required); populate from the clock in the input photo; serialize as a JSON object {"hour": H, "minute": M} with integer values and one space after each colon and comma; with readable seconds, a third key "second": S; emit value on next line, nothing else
{"hour": 2, "minute": 5}
